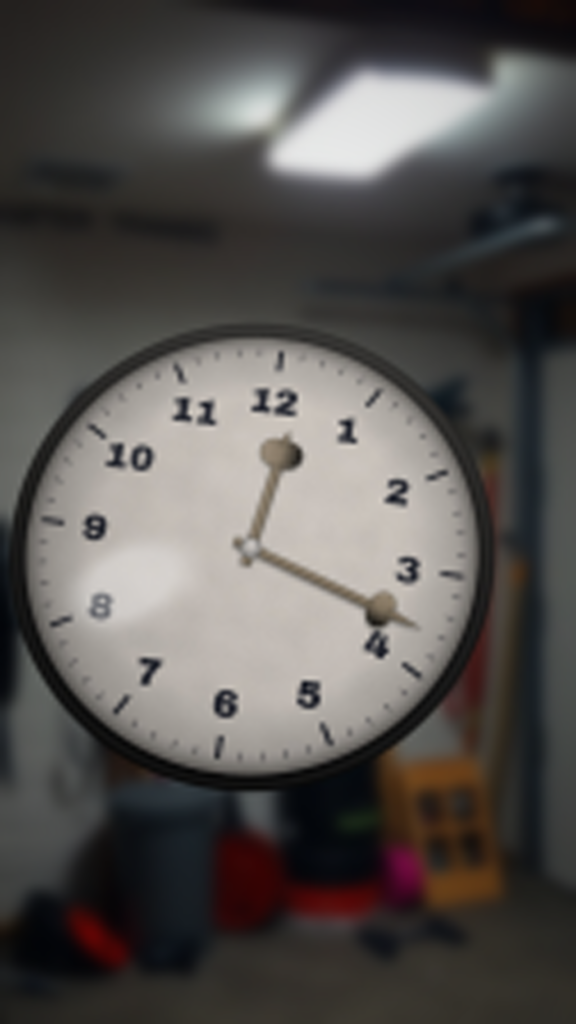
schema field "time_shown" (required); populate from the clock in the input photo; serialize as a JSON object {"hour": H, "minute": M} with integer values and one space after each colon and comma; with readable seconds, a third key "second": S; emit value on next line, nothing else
{"hour": 12, "minute": 18}
